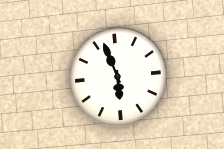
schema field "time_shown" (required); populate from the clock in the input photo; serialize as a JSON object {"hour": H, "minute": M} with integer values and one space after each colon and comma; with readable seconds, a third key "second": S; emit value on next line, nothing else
{"hour": 5, "minute": 57}
